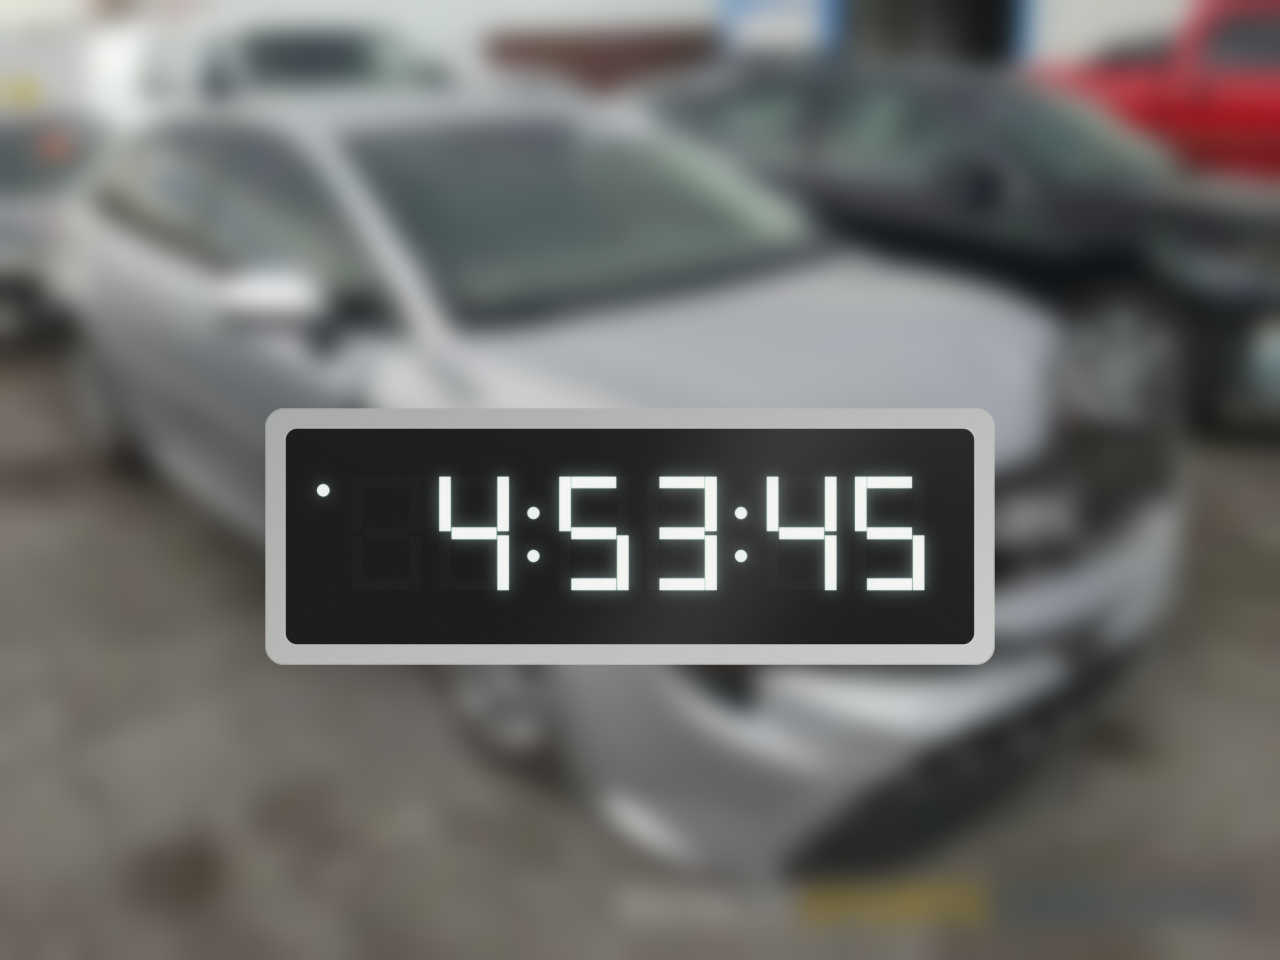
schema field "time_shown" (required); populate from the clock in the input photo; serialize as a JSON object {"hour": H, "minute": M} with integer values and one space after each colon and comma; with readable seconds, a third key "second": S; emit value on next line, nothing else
{"hour": 4, "minute": 53, "second": 45}
